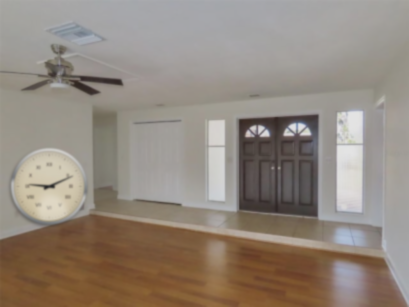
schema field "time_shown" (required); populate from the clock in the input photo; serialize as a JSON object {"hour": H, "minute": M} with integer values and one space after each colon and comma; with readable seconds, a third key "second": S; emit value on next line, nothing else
{"hour": 9, "minute": 11}
